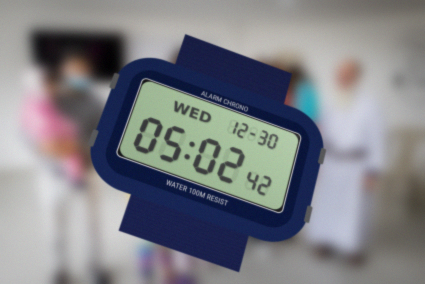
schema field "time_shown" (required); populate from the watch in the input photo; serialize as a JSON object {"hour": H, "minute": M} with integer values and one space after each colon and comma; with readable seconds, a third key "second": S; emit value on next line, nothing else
{"hour": 5, "minute": 2, "second": 42}
